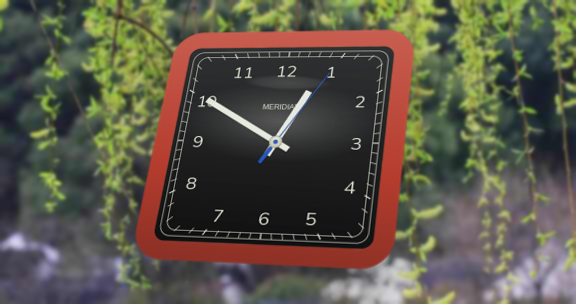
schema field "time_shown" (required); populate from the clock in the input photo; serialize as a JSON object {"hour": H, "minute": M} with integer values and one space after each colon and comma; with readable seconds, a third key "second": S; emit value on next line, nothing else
{"hour": 12, "minute": 50, "second": 5}
